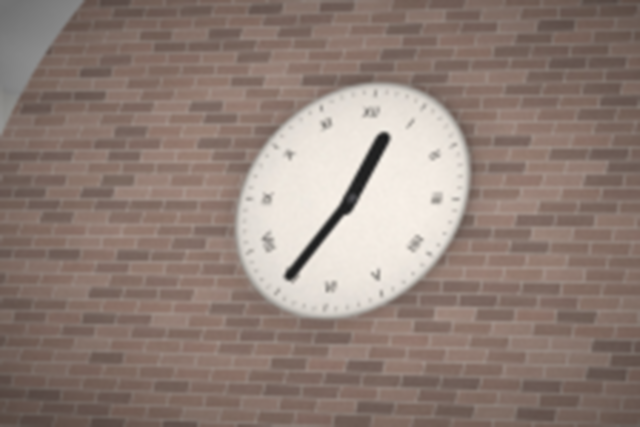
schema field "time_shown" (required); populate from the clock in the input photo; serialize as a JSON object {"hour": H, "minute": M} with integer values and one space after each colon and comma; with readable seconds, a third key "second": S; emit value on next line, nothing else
{"hour": 12, "minute": 35}
